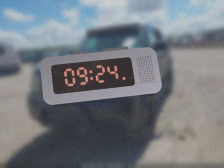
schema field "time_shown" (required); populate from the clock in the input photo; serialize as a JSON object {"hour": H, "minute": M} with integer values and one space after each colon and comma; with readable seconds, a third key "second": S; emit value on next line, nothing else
{"hour": 9, "minute": 24}
